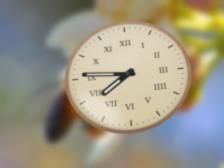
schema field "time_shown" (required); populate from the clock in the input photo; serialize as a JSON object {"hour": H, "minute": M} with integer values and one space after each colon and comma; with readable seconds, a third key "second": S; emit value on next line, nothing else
{"hour": 7, "minute": 46}
